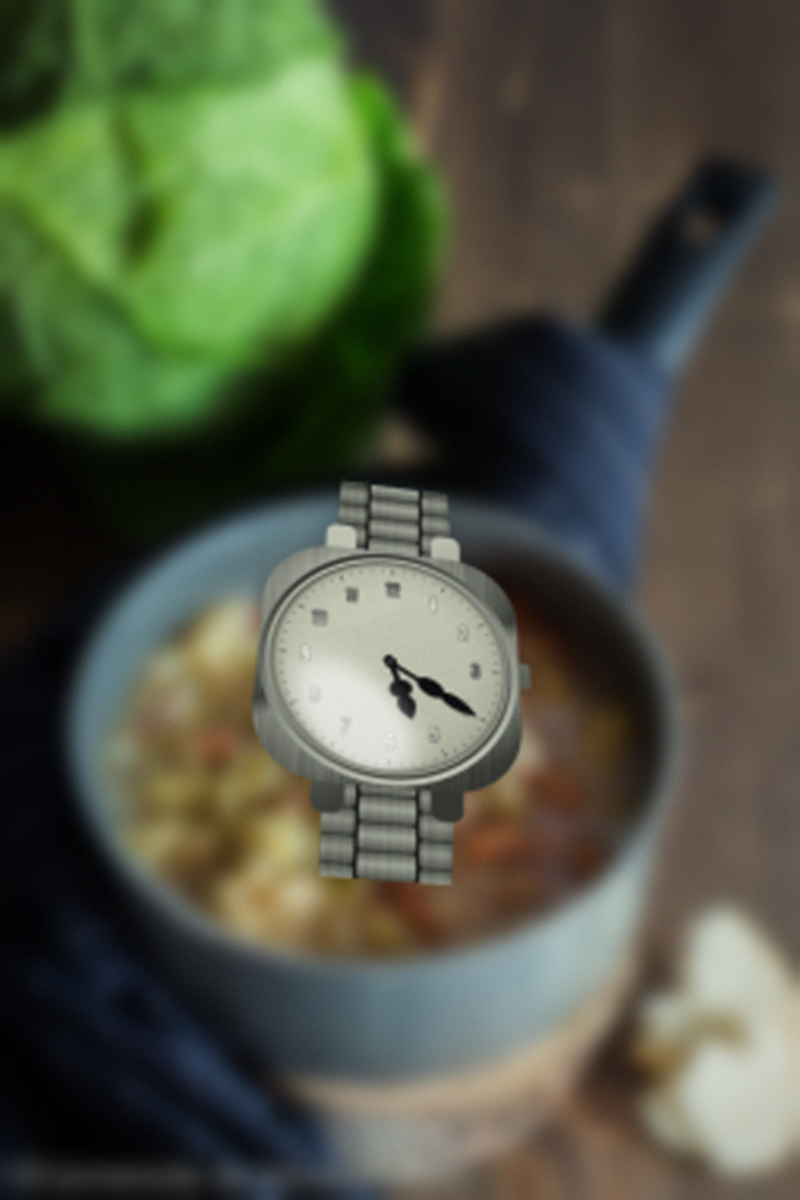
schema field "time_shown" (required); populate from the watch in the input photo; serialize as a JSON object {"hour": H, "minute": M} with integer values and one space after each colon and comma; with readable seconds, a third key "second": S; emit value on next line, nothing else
{"hour": 5, "minute": 20}
